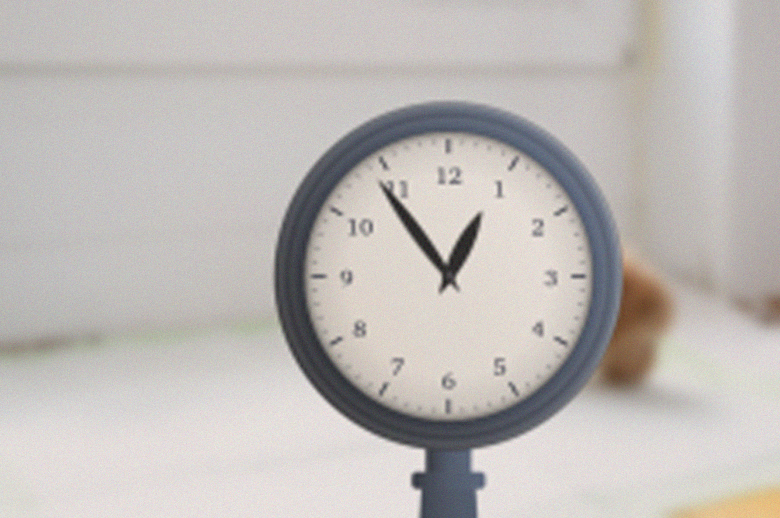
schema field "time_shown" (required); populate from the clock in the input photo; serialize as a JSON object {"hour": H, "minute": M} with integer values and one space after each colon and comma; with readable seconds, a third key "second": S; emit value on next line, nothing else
{"hour": 12, "minute": 54}
